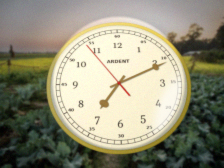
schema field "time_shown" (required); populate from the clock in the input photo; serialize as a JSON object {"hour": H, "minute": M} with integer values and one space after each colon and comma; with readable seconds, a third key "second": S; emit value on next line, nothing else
{"hour": 7, "minute": 10, "second": 54}
